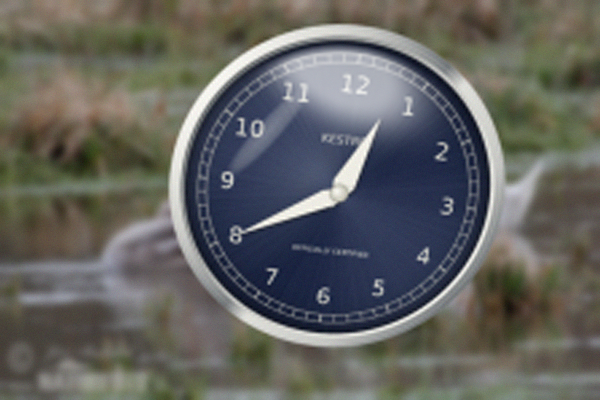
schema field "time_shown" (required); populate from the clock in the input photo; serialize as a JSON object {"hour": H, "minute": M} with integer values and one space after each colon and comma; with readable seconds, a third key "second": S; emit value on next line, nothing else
{"hour": 12, "minute": 40}
